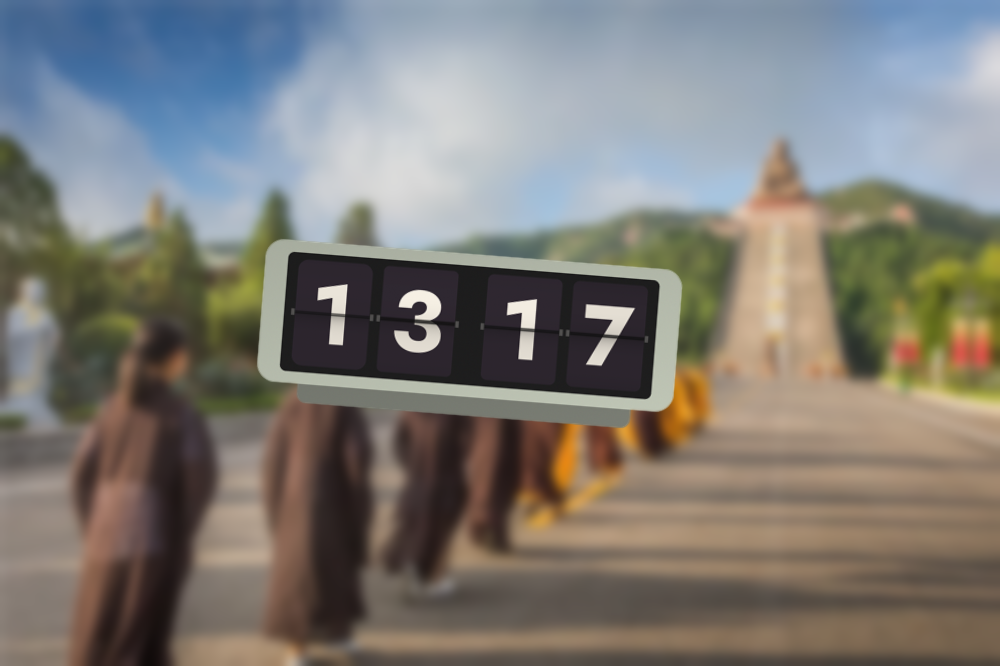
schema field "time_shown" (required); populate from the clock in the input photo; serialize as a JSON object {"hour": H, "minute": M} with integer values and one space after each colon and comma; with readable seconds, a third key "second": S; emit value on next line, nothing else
{"hour": 13, "minute": 17}
